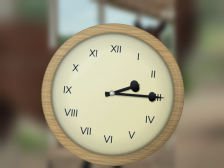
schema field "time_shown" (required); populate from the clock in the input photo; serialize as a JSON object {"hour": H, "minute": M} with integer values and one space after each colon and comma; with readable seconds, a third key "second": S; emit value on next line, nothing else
{"hour": 2, "minute": 15}
